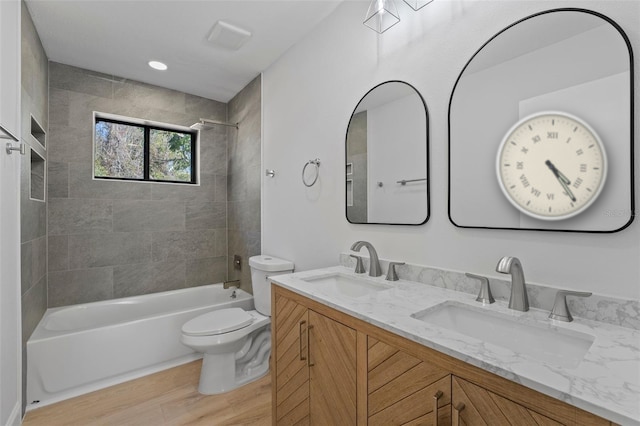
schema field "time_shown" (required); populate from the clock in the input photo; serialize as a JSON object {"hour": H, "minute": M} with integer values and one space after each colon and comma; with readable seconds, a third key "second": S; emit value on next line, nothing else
{"hour": 4, "minute": 24}
